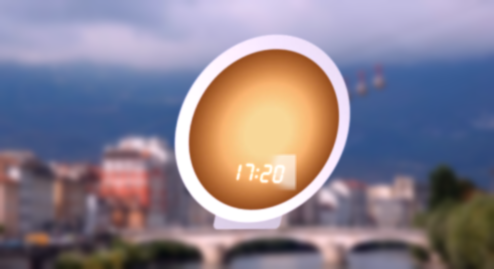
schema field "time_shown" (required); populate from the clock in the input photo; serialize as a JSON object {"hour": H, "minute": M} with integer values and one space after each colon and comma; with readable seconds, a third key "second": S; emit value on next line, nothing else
{"hour": 17, "minute": 20}
